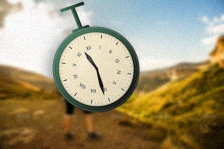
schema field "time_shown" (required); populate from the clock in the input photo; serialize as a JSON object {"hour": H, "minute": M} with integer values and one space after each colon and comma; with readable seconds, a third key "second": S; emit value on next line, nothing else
{"hour": 11, "minute": 31}
